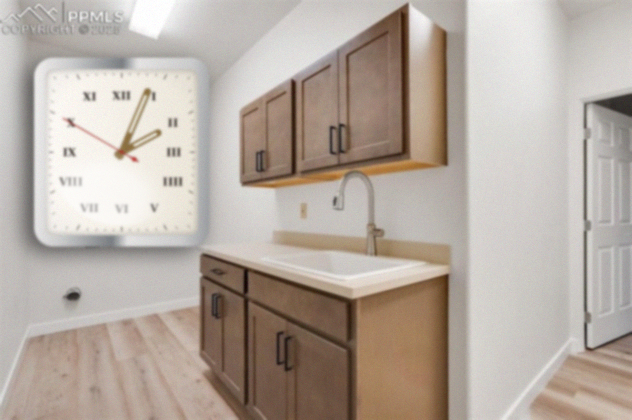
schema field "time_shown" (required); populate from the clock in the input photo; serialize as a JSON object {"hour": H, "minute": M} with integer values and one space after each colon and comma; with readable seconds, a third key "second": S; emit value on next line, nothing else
{"hour": 2, "minute": 3, "second": 50}
